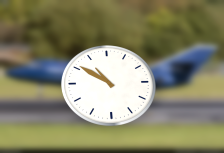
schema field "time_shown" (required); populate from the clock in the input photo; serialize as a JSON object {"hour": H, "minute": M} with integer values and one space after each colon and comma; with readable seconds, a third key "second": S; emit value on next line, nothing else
{"hour": 10, "minute": 51}
